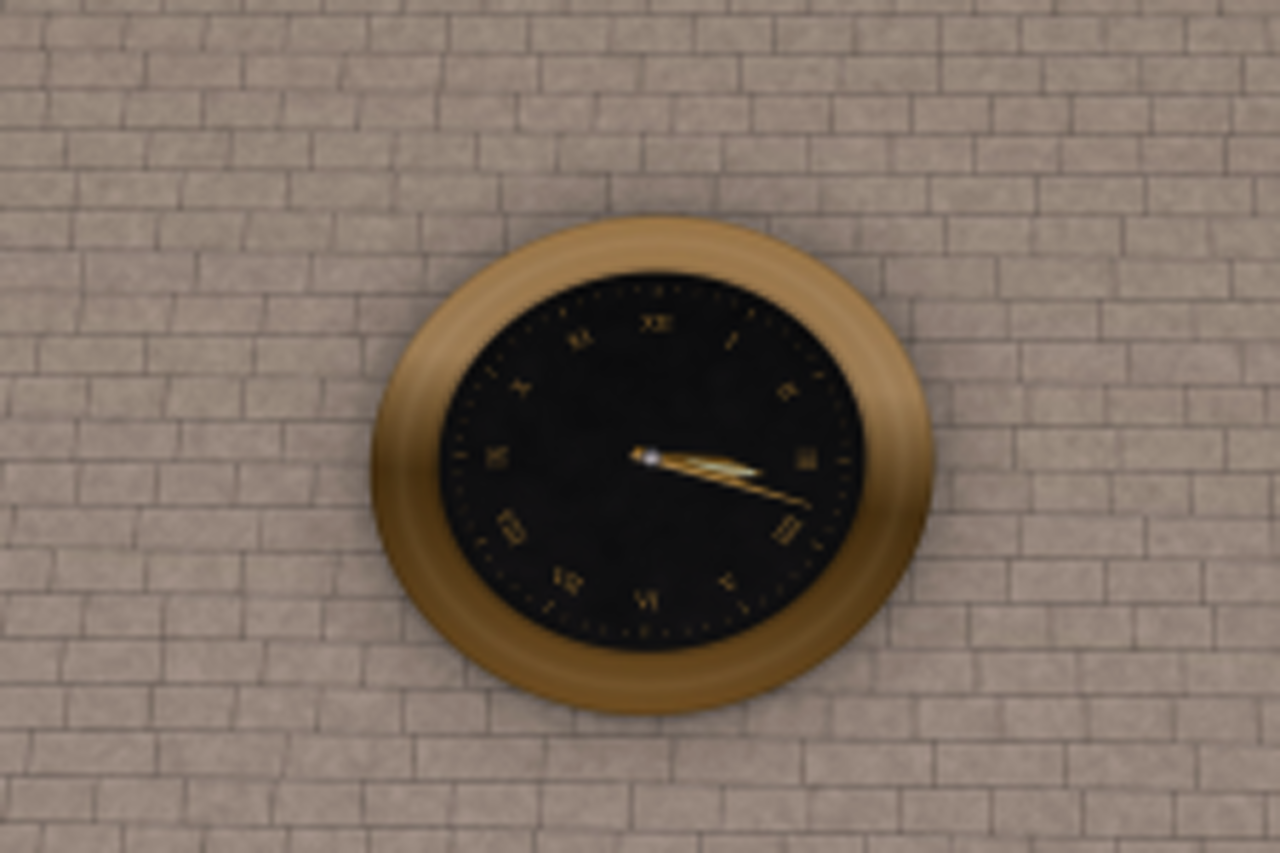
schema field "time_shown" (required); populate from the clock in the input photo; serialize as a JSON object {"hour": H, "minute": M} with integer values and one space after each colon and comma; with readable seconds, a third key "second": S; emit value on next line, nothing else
{"hour": 3, "minute": 18}
